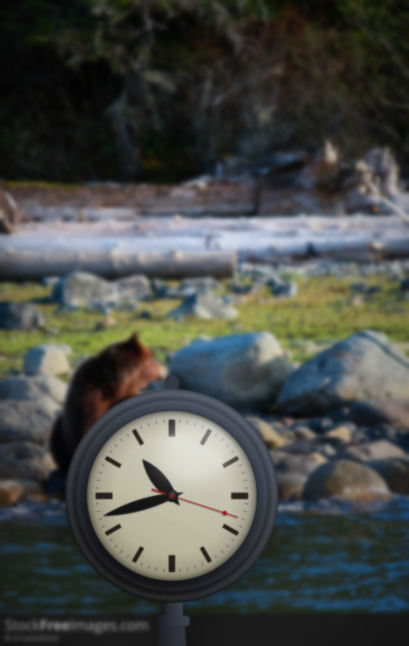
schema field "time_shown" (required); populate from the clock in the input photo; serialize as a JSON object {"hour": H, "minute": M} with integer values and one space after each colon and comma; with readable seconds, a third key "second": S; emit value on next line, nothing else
{"hour": 10, "minute": 42, "second": 18}
